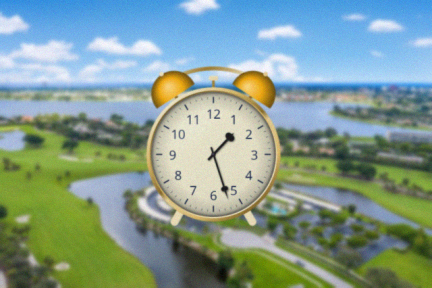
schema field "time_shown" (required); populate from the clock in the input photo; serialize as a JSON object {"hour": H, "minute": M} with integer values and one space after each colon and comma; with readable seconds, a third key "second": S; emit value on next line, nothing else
{"hour": 1, "minute": 27}
